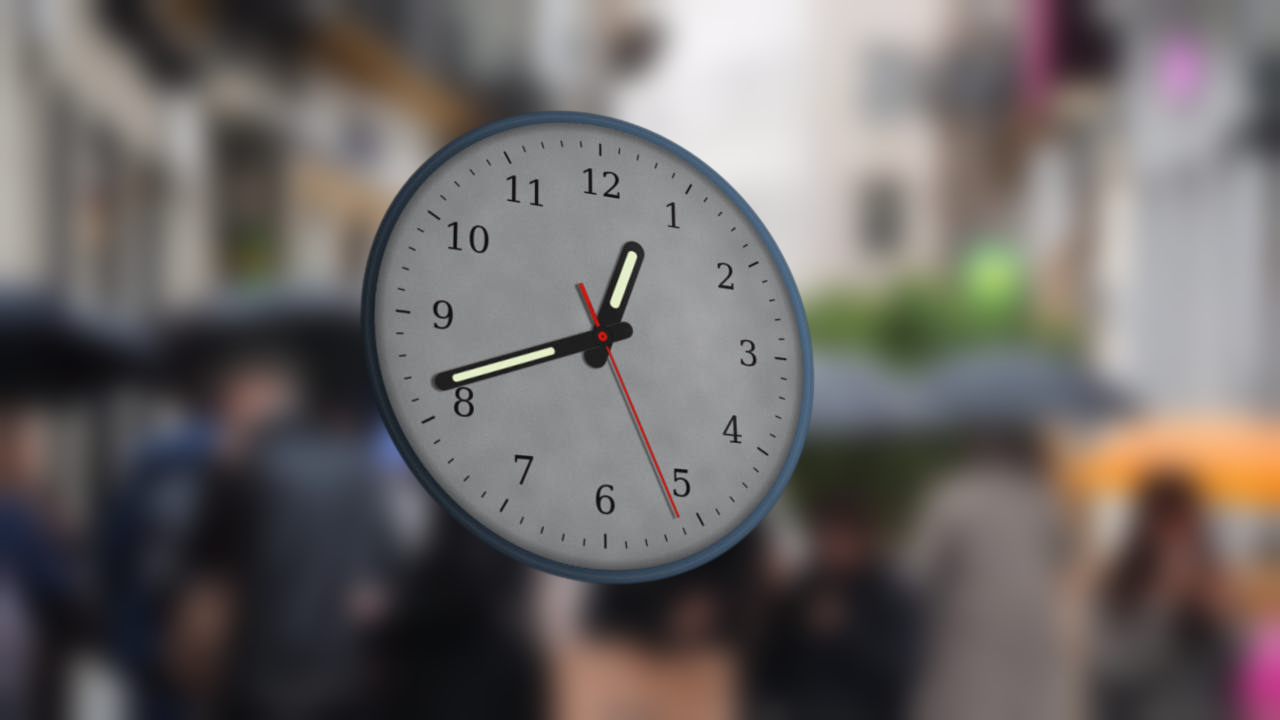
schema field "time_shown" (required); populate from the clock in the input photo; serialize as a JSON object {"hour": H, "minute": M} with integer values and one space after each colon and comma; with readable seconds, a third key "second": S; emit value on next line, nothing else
{"hour": 12, "minute": 41, "second": 26}
